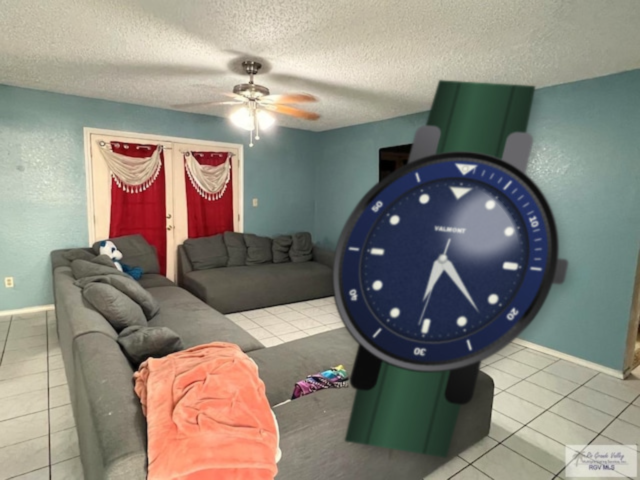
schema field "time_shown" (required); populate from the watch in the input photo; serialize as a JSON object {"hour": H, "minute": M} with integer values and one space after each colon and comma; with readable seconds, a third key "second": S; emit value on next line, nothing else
{"hour": 6, "minute": 22, "second": 31}
